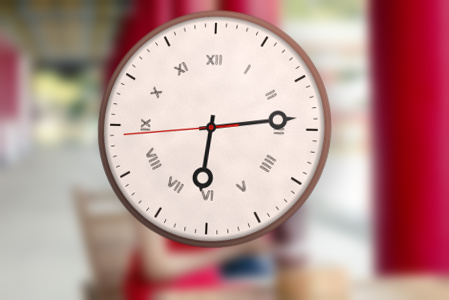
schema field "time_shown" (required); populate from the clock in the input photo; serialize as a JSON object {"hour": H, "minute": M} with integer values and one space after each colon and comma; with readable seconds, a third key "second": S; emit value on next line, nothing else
{"hour": 6, "minute": 13, "second": 44}
